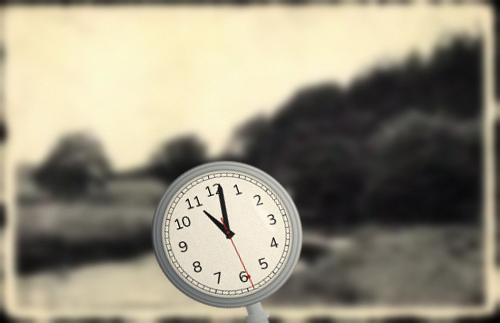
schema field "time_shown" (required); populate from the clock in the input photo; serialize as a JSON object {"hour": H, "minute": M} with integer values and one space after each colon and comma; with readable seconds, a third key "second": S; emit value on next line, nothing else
{"hour": 11, "minute": 1, "second": 29}
